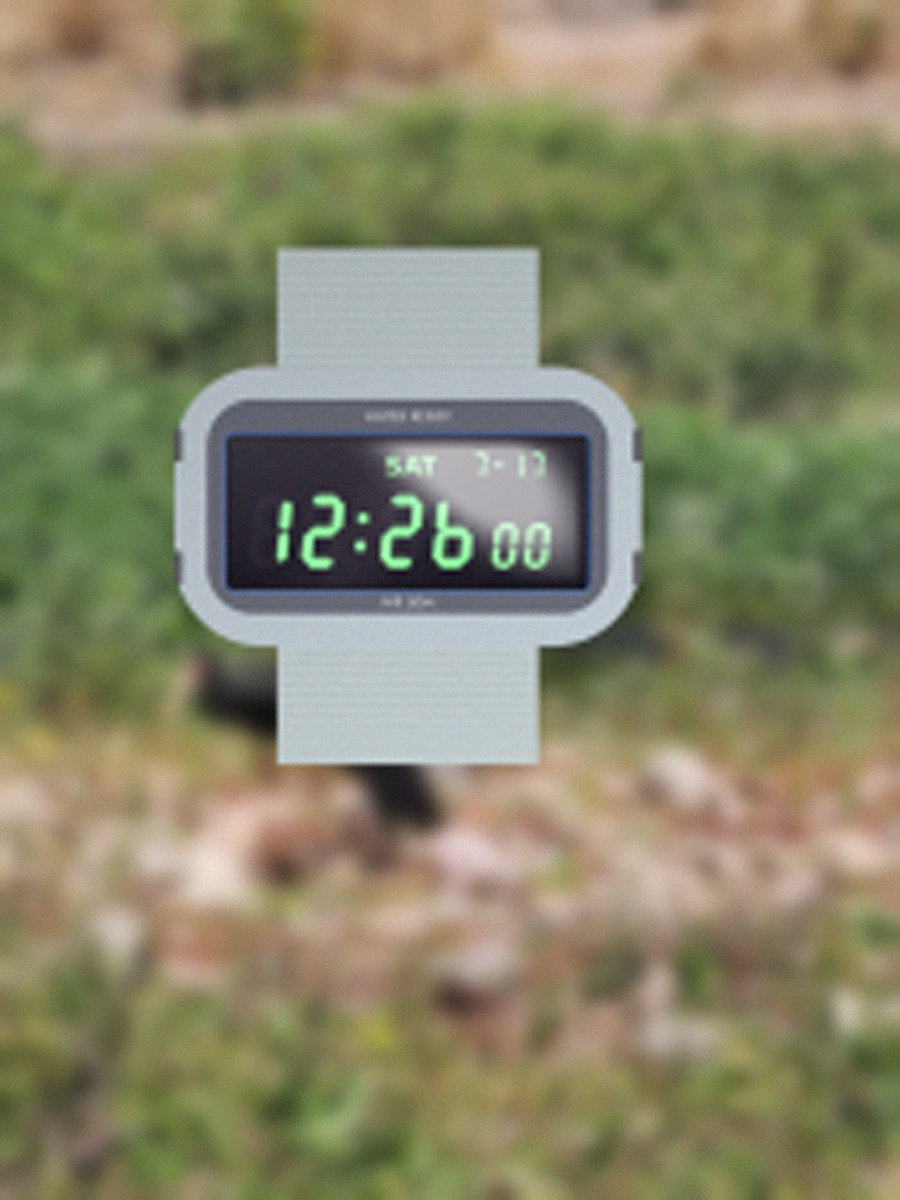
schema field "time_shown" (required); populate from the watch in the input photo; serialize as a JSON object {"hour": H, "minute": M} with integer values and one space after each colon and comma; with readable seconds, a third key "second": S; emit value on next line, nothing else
{"hour": 12, "minute": 26, "second": 0}
